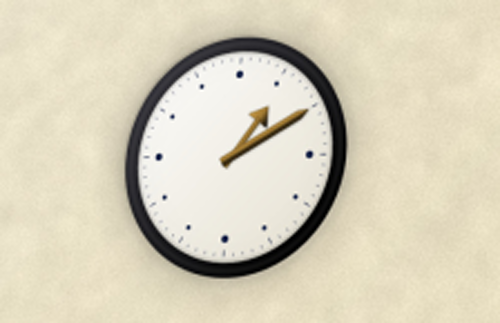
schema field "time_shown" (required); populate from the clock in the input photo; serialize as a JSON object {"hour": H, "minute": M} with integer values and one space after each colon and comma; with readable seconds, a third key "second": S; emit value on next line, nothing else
{"hour": 1, "minute": 10}
